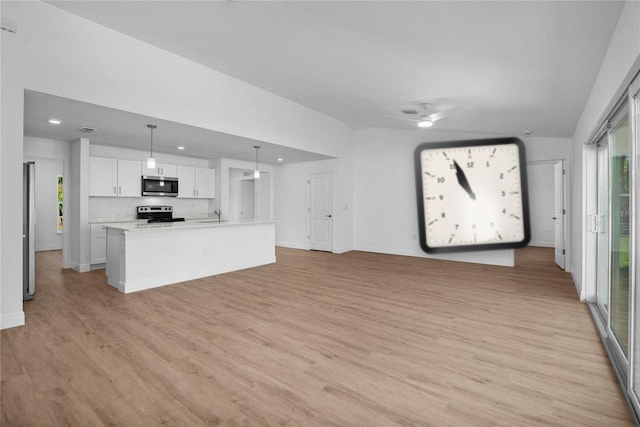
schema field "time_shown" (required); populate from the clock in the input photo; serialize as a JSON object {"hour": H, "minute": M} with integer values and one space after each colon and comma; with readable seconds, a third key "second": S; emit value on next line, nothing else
{"hour": 10, "minute": 56}
